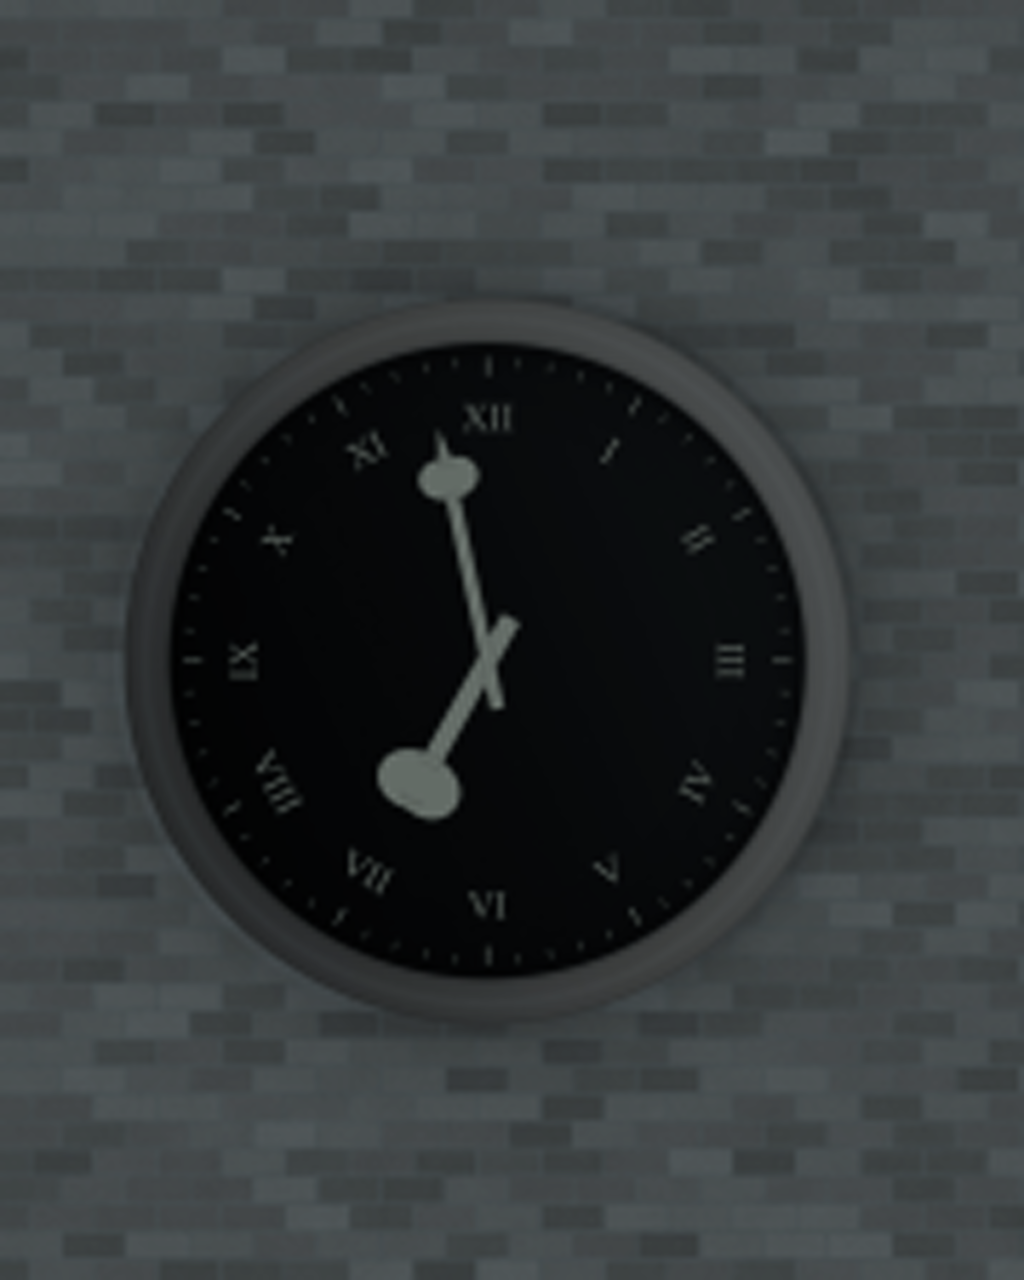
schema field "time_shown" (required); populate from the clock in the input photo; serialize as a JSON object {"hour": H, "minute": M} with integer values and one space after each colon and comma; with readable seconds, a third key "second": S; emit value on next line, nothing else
{"hour": 6, "minute": 58}
